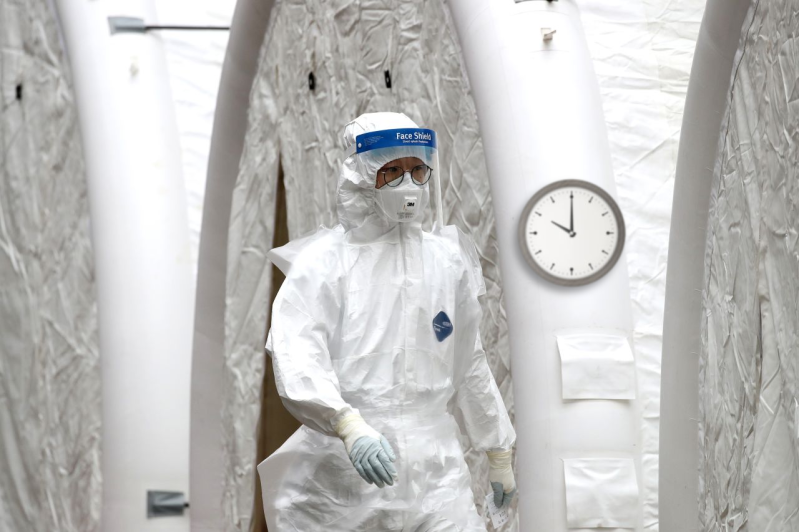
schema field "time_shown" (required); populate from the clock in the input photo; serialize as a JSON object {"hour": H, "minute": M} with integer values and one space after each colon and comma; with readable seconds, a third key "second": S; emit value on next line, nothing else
{"hour": 10, "minute": 0}
